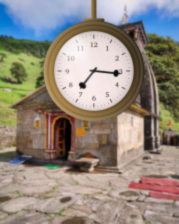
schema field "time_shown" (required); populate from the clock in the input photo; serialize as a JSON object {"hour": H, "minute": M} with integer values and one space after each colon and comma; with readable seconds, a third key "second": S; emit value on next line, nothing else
{"hour": 7, "minute": 16}
